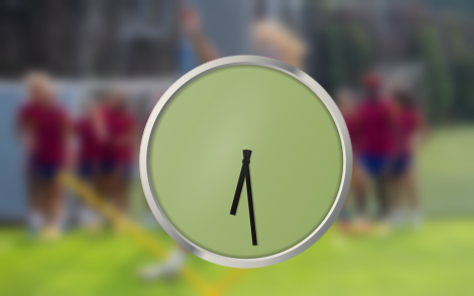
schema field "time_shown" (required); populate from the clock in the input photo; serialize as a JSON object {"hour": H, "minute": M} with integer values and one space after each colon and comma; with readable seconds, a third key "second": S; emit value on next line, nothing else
{"hour": 6, "minute": 29}
